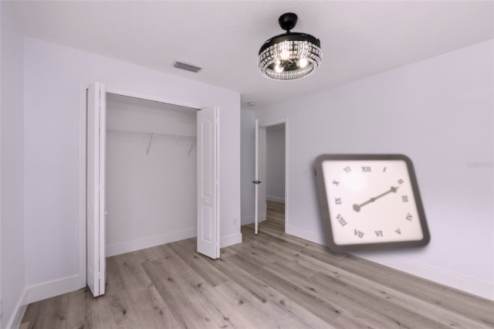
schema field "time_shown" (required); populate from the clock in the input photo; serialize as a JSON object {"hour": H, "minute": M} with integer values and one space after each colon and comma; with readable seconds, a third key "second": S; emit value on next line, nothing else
{"hour": 8, "minute": 11}
